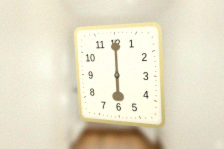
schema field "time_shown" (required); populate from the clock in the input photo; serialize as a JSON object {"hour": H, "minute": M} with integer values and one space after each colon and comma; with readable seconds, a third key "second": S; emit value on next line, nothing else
{"hour": 6, "minute": 0}
